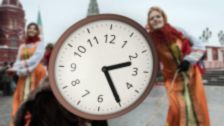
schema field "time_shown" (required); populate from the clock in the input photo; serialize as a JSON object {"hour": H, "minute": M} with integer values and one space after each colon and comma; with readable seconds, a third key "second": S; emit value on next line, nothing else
{"hour": 2, "minute": 25}
